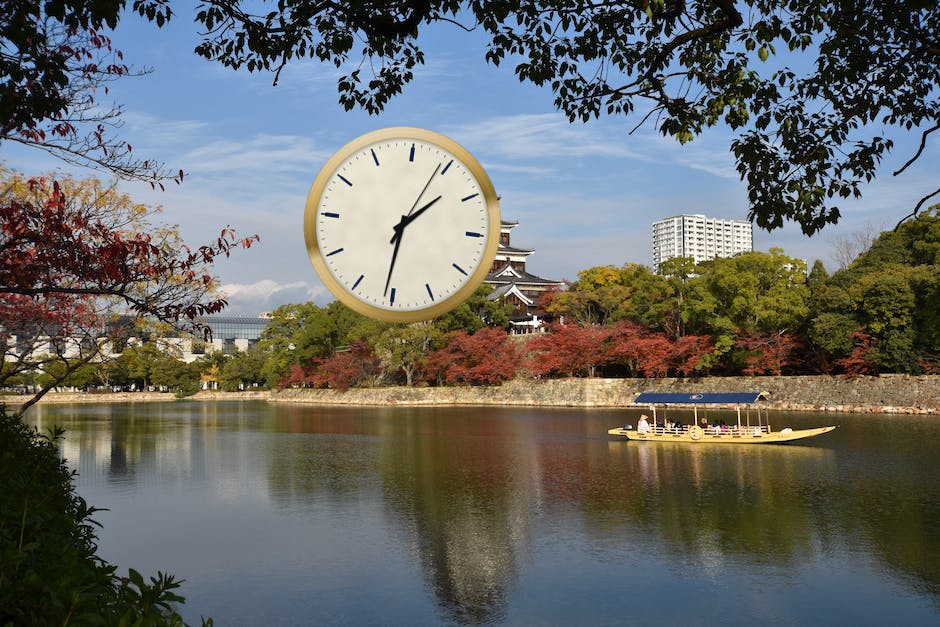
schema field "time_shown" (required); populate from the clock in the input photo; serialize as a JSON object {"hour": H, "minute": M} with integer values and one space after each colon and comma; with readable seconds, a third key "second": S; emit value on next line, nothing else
{"hour": 1, "minute": 31, "second": 4}
